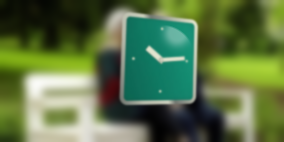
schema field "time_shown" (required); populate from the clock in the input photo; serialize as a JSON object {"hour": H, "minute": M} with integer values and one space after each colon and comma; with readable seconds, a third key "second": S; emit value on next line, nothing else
{"hour": 10, "minute": 14}
